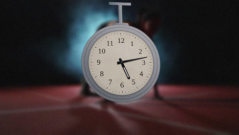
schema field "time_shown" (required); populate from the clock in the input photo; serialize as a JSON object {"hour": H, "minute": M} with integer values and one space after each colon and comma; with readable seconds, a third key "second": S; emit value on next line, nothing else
{"hour": 5, "minute": 13}
